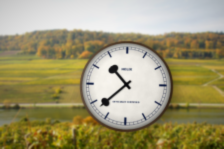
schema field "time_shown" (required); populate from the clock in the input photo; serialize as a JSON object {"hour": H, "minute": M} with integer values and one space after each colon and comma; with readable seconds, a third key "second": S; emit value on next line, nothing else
{"hour": 10, "minute": 38}
